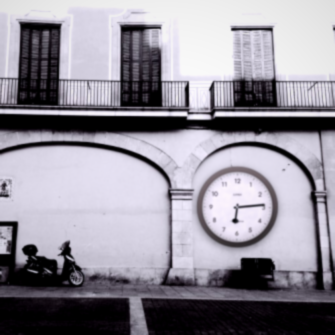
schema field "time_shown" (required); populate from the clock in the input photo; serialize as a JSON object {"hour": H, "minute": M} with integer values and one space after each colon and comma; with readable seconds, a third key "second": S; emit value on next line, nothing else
{"hour": 6, "minute": 14}
